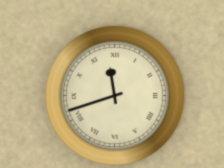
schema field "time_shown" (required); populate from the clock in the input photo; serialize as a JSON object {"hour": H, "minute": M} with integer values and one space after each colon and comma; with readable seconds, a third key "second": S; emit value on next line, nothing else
{"hour": 11, "minute": 42}
